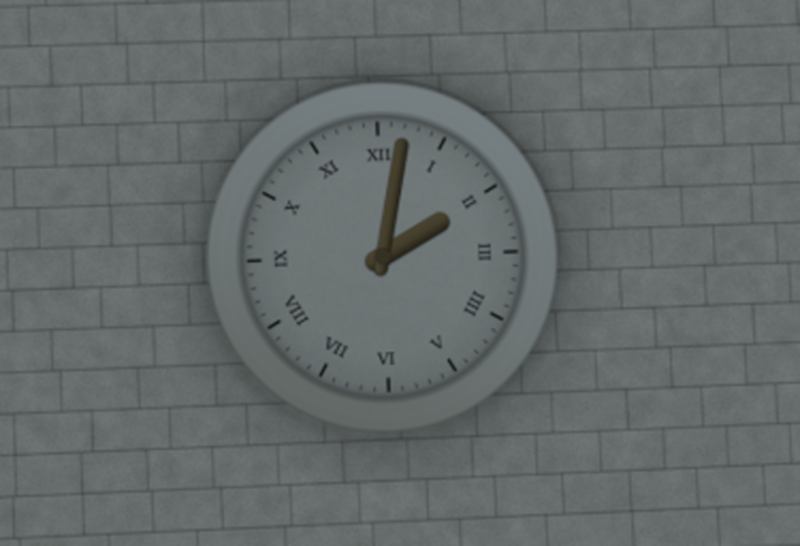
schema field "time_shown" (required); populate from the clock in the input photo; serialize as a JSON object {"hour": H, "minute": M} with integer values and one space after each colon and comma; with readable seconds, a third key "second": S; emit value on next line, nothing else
{"hour": 2, "minute": 2}
